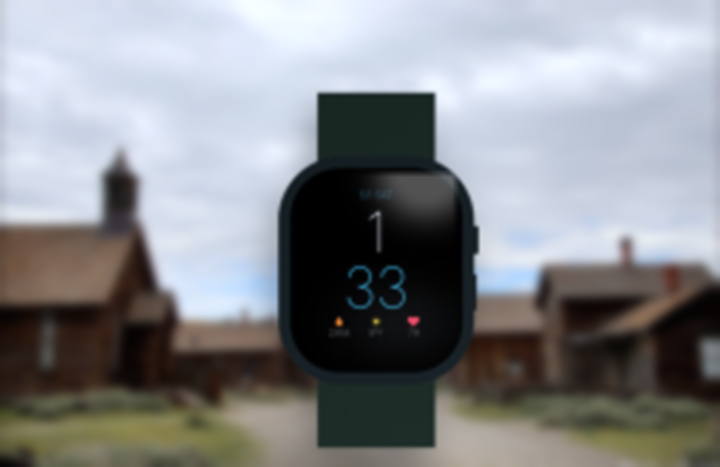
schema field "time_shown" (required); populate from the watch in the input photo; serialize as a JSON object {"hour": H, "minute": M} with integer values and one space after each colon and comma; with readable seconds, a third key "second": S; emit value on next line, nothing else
{"hour": 1, "minute": 33}
